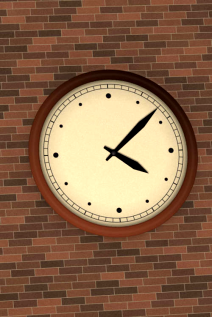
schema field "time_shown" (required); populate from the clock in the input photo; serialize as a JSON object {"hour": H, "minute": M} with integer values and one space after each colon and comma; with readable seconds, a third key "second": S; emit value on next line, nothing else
{"hour": 4, "minute": 8}
